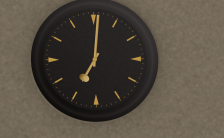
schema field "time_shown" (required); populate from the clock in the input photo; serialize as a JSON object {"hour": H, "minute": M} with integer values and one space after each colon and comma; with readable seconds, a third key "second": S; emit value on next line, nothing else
{"hour": 7, "minute": 1}
